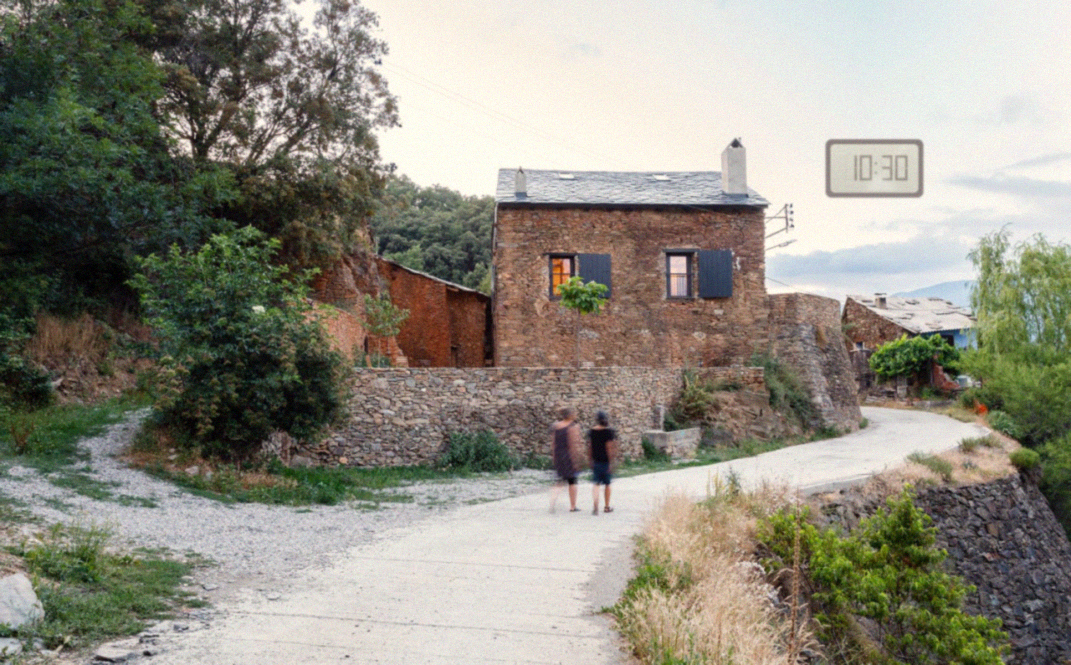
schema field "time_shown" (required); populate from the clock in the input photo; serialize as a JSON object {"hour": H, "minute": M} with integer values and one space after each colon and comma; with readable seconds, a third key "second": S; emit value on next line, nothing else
{"hour": 10, "minute": 30}
